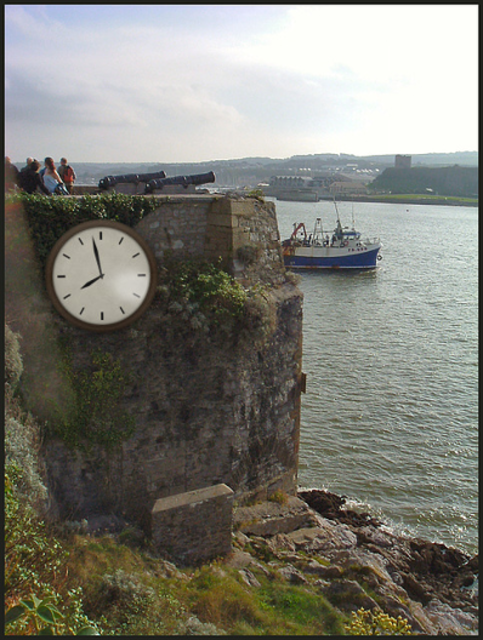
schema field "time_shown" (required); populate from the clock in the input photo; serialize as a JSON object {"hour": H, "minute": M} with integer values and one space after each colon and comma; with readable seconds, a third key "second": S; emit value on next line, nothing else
{"hour": 7, "minute": 58}
